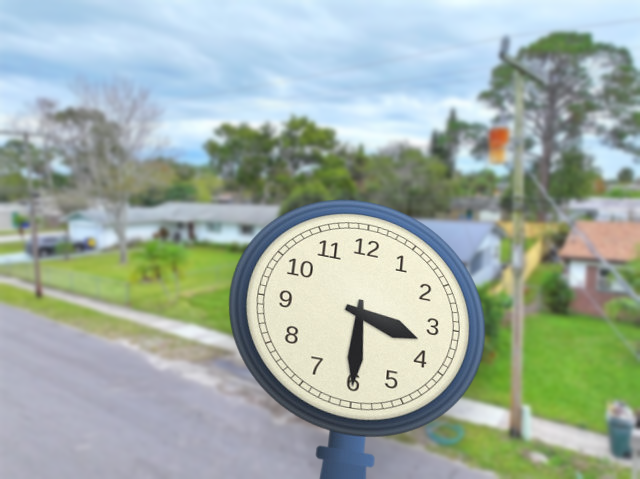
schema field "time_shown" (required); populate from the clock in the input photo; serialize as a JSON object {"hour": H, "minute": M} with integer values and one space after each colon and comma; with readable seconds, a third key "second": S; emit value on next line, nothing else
{"hour": 3, "minute": 30}
